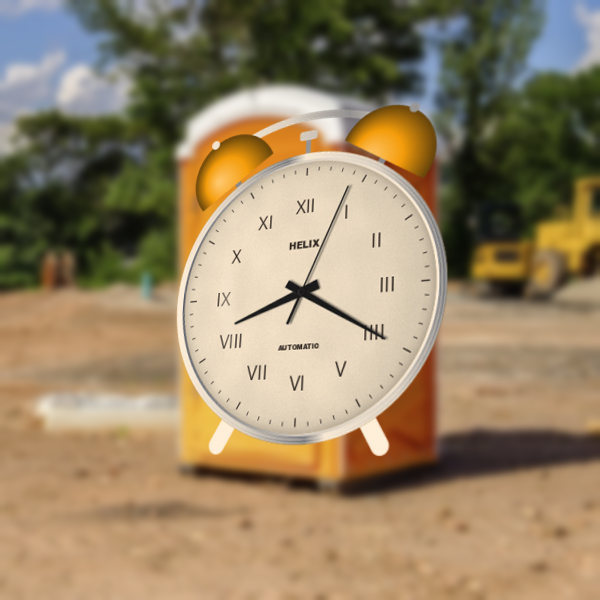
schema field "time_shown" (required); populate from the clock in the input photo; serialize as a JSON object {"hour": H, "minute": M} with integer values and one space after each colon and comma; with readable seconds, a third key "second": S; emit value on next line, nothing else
{"hour": 8, "minute": 20, "second": 4}
